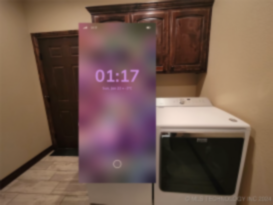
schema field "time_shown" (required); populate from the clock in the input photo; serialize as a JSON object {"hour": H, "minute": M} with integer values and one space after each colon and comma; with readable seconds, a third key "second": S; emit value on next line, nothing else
{"hour": 1, "minute": 17}
